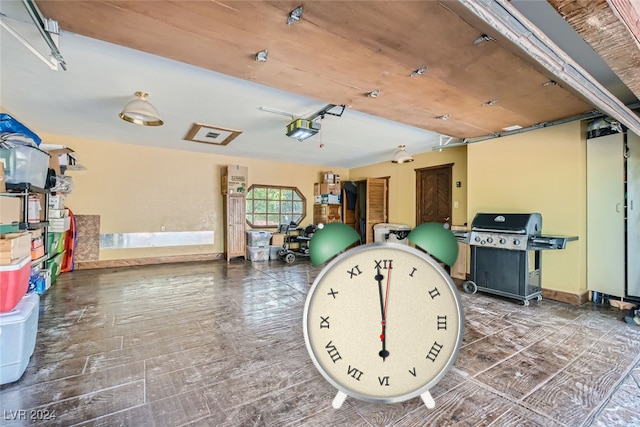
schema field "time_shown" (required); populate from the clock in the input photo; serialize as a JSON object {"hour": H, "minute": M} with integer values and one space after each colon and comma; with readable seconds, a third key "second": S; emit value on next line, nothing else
{"hour": 5, "minute": 59, "second": 1}
